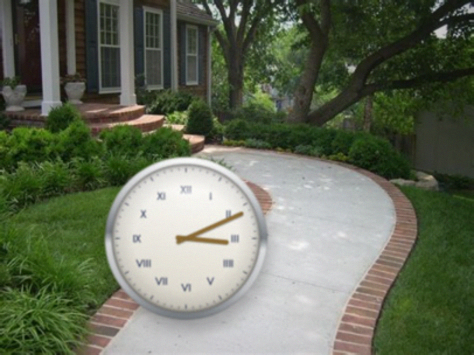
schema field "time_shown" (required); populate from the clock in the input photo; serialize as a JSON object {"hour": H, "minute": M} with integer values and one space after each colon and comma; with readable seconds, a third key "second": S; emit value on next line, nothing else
{"hour": 3, "minute": 11}
